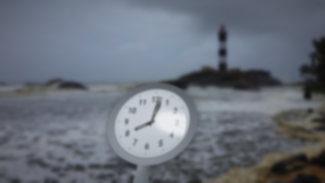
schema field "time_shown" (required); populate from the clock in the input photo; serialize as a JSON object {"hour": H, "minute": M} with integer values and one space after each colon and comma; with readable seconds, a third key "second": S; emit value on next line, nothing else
{"hour": 8, "minute": 2}
